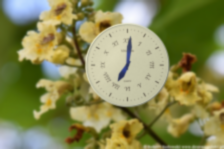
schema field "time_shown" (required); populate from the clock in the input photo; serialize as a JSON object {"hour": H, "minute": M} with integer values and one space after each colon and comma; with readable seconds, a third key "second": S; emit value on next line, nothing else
{"hour": 7, "minute": 1}
